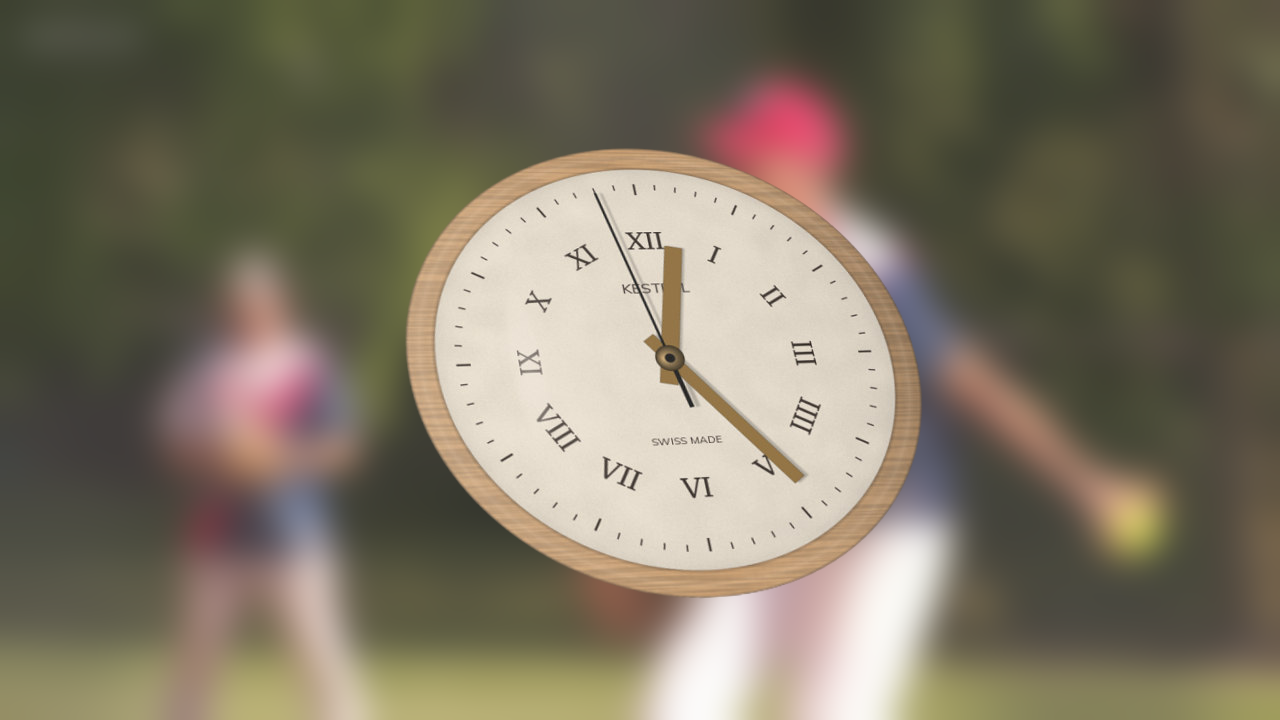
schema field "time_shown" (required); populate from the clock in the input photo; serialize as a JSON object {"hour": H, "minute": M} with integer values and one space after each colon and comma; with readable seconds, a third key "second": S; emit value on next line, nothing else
{"hour": 12, "minute": 23, "second": 58}
